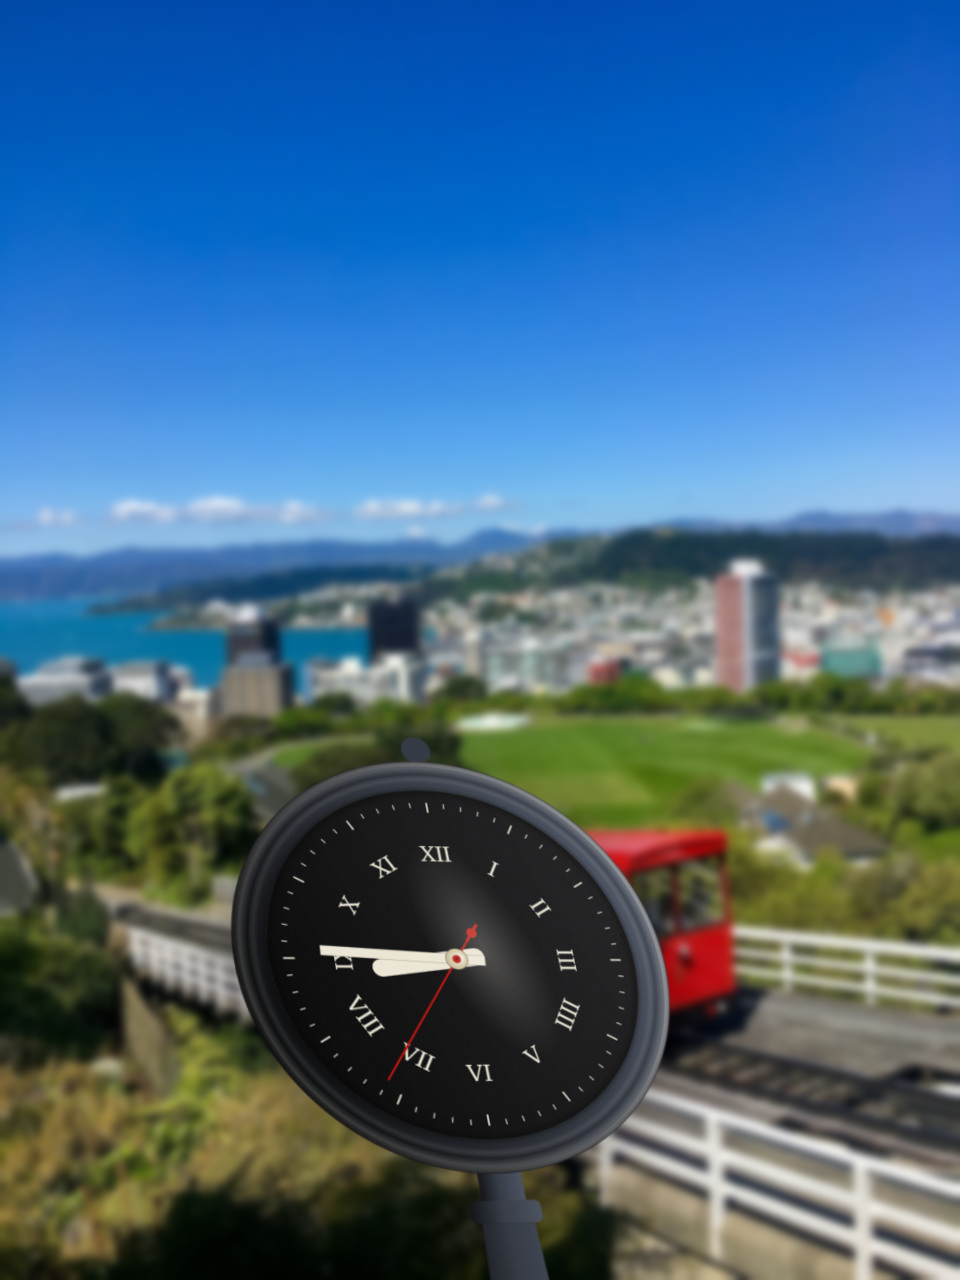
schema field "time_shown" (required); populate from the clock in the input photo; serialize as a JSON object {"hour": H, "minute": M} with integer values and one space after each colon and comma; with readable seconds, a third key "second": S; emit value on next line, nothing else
{"hour": 8, "minute": 45, "second": 36}
